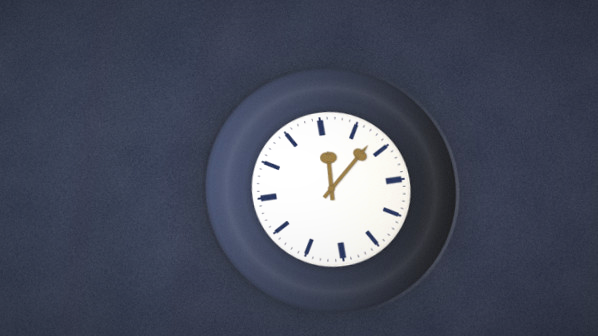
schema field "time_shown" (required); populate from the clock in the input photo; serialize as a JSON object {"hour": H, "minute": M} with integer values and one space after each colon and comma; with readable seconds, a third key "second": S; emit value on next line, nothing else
{"hour": 12, "minute": 8}
